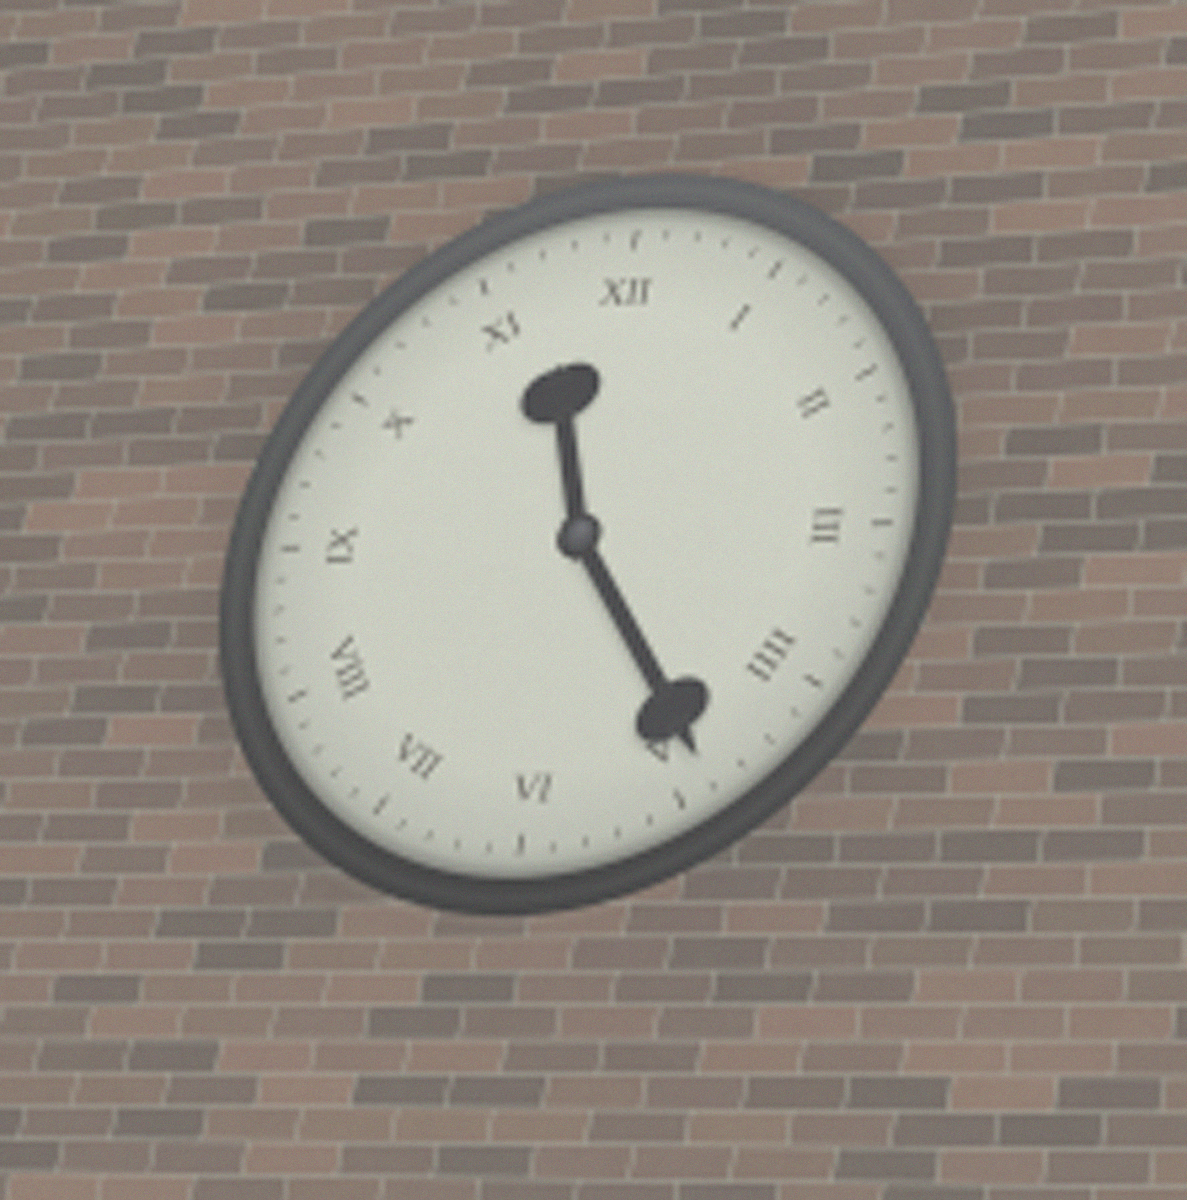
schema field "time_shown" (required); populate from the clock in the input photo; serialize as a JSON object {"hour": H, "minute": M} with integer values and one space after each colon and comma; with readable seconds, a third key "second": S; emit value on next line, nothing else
{"hour": 11, "minute": 24}
